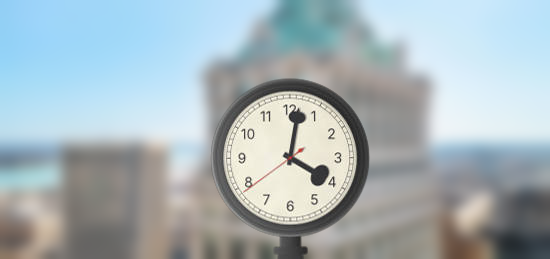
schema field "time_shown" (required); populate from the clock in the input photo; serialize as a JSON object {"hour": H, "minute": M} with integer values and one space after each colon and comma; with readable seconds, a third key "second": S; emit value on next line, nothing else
{"hour": 4, "minute": 1, "second": 39}
